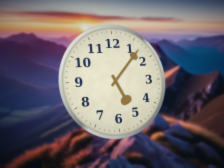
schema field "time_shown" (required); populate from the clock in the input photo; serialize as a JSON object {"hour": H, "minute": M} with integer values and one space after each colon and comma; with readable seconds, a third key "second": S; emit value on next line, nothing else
{"hour": 5, "minute": 7}
